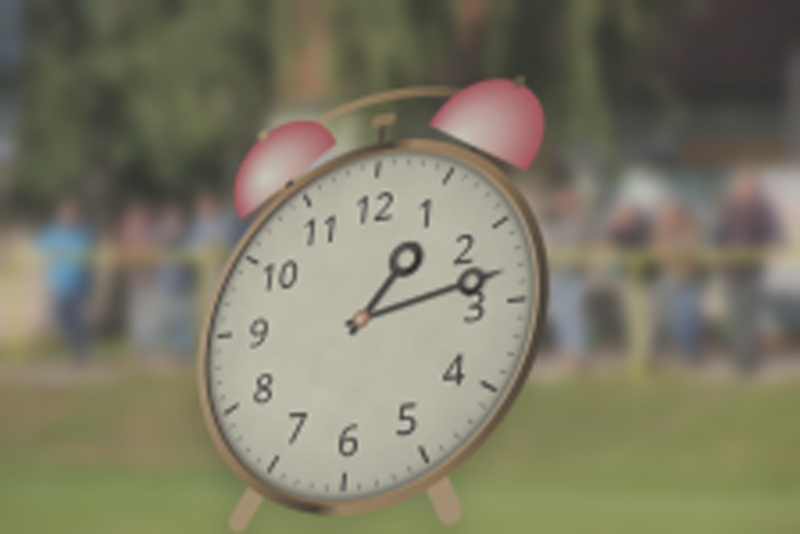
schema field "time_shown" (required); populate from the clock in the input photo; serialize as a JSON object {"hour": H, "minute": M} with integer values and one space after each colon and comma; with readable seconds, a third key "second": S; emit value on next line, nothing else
{"hour": 1, "minute": 13}
